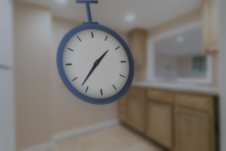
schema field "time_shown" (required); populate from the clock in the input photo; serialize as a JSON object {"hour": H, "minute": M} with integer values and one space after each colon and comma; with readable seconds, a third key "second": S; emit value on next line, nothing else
{"hour": 1, "minute": 37}
